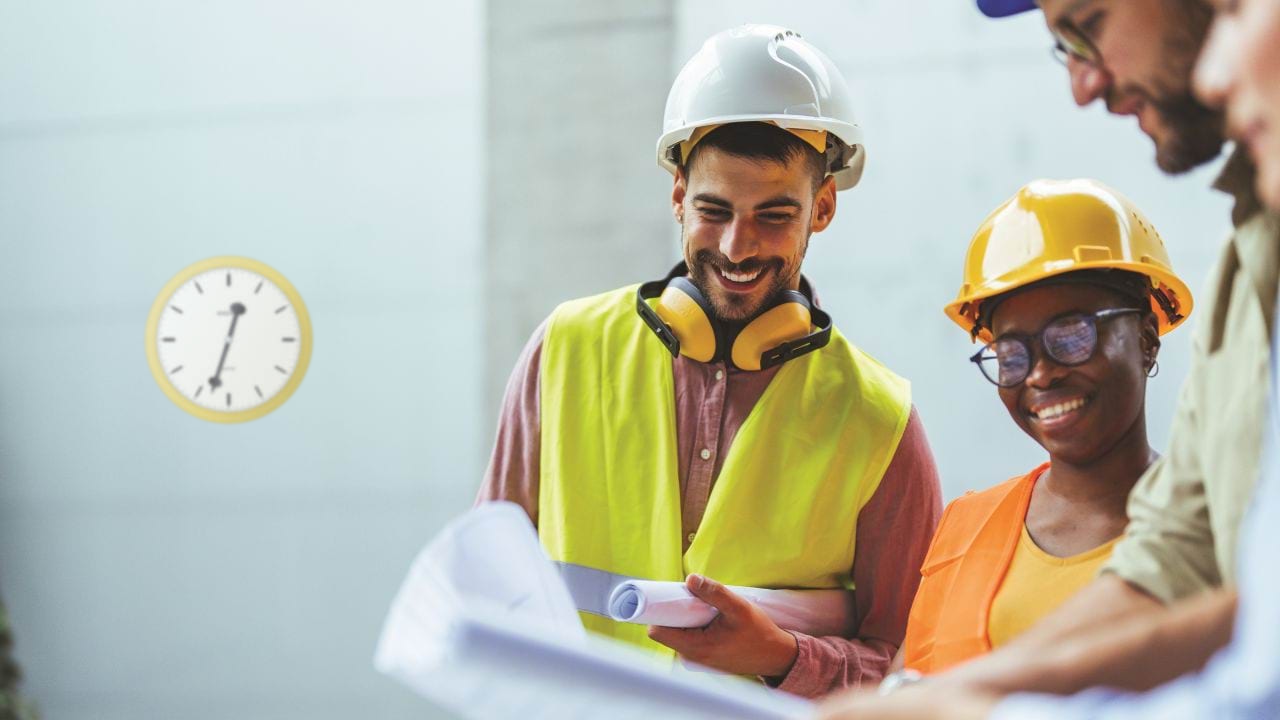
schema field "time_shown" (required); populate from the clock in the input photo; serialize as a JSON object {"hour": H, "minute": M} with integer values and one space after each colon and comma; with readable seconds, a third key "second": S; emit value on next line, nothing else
{"hour": 12, "minute": 33}
